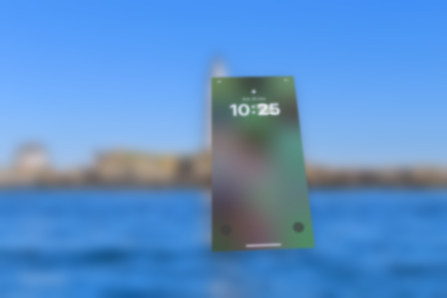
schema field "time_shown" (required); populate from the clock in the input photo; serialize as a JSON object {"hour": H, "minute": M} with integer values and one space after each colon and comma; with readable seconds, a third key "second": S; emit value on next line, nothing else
{"hour": 10, "minute": 25}
